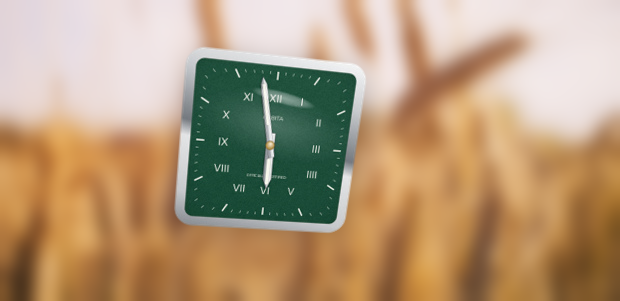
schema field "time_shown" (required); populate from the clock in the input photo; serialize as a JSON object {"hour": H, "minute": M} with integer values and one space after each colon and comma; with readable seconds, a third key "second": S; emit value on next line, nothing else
{"hour": 5, "minute": 58}
